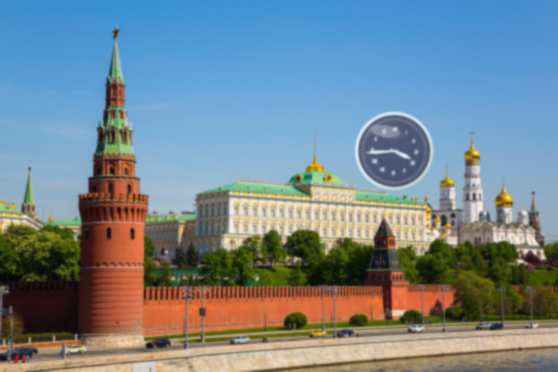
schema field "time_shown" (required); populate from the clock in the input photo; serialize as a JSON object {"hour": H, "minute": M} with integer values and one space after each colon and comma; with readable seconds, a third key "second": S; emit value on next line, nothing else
{"hour": 3, "minute": 44}
